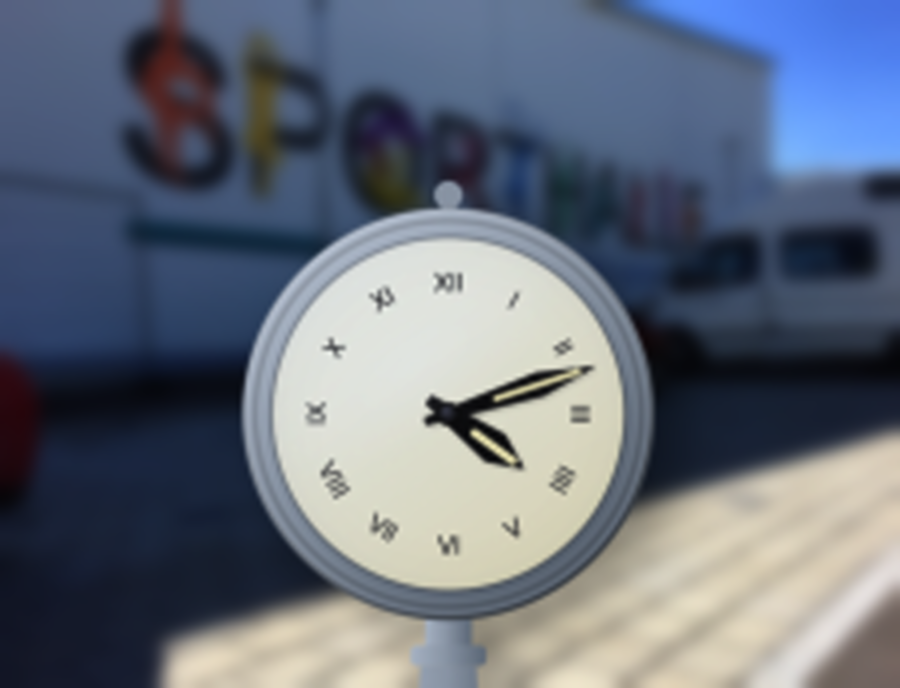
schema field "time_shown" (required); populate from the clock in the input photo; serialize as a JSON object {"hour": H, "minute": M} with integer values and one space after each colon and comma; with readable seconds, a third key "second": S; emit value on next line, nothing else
{"hour": 4, "minute": 12}
